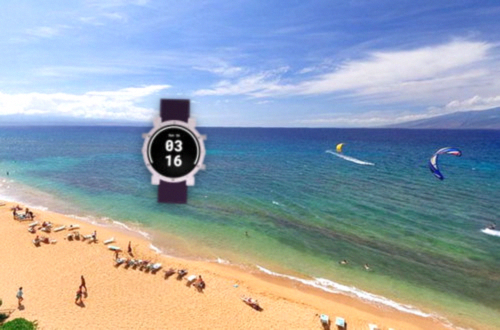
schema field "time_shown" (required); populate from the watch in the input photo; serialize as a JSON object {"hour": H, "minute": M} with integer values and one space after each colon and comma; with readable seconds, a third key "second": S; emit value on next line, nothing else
{"hour": 3, "minute": 16}
